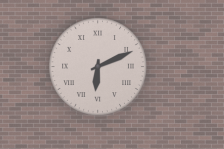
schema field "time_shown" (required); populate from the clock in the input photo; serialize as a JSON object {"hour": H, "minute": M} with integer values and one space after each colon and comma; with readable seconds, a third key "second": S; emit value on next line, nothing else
{"hour": 6, "minute": 11}
